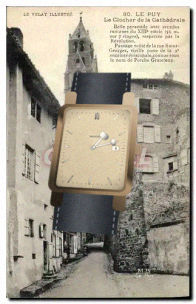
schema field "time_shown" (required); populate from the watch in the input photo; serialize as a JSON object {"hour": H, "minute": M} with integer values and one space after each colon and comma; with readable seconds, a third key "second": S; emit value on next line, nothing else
{"hour": 1, "minute": 12}
